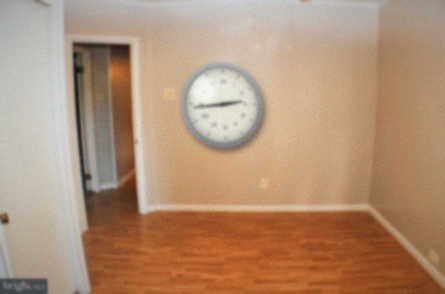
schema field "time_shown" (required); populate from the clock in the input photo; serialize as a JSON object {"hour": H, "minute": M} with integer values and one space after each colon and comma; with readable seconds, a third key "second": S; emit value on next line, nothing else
{"hour": 2, "minute": 44}
